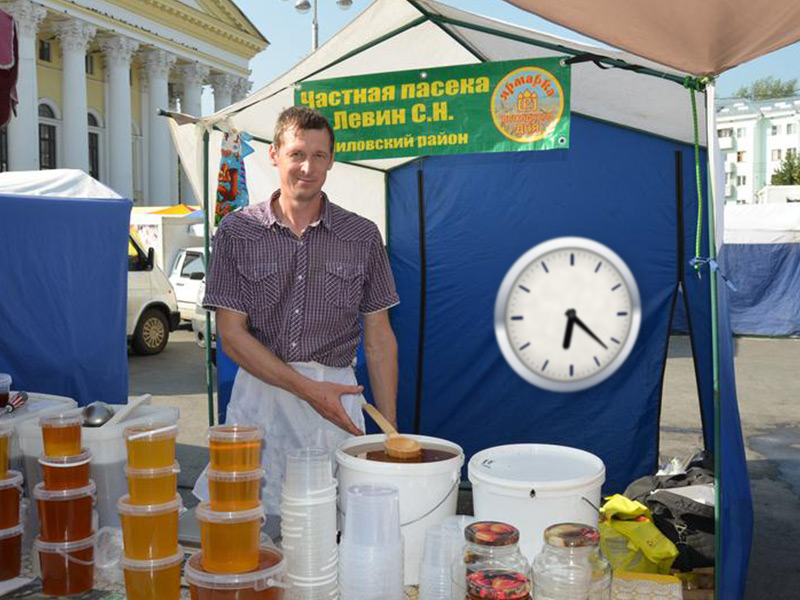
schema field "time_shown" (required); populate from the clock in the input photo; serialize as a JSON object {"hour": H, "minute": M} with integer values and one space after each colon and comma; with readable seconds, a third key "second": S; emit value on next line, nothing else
{"hour": 6, "minute": 22}
